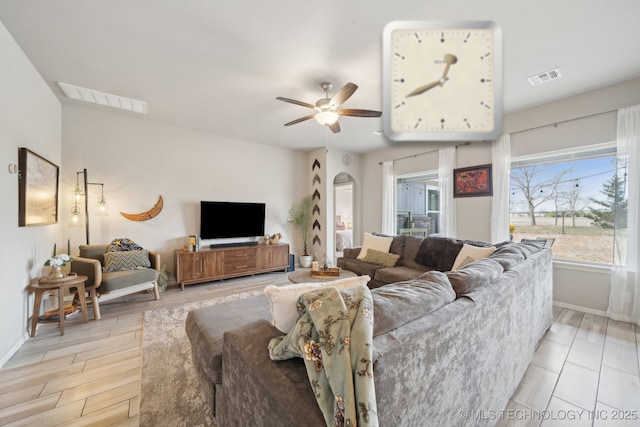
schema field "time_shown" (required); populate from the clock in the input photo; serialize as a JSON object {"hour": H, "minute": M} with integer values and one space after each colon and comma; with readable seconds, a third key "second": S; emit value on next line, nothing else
{"hour": 12, "minute": 41}
